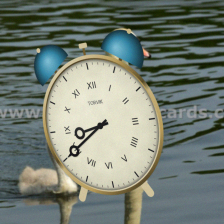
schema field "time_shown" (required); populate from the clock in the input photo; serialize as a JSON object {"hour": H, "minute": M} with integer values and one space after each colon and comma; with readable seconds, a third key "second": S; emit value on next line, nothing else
{"hour": 8, "minute": 40}
